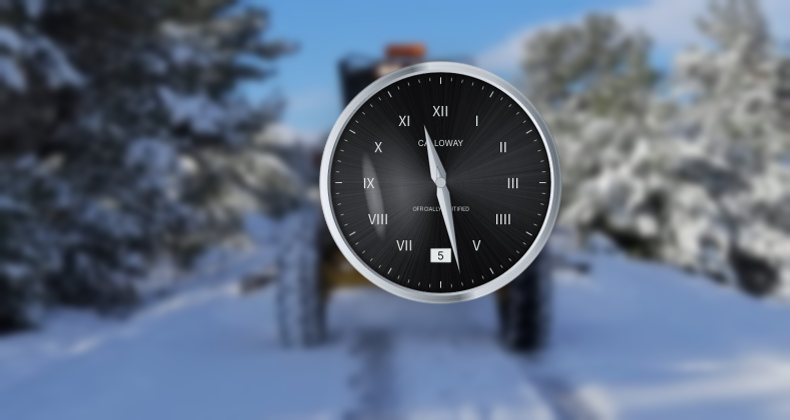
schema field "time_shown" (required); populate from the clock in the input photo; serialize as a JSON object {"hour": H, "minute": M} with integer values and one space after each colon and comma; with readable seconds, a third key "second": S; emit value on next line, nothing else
{"hour": 11, "minute": 28}
